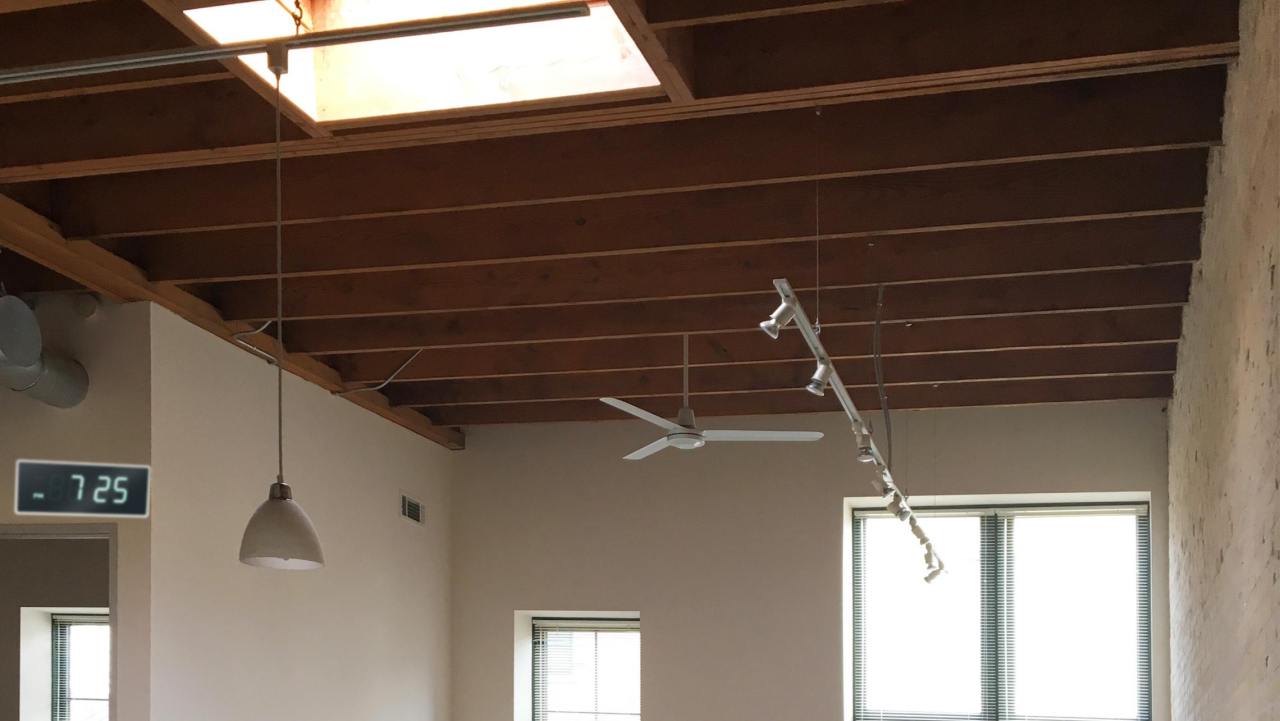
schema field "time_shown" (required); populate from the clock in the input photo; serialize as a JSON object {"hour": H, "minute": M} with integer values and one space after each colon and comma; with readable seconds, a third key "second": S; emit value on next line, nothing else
{"hour": 7, "minute": 25}
